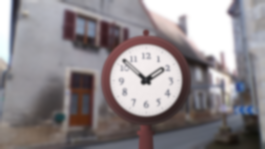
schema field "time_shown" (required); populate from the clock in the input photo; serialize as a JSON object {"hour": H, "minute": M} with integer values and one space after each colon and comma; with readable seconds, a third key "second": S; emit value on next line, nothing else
{"hour": 1, "minute": 52}
